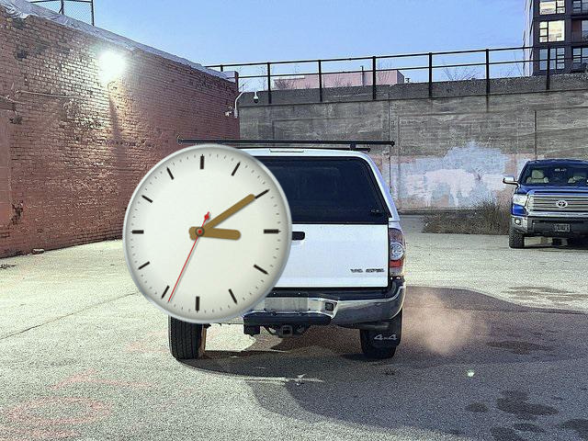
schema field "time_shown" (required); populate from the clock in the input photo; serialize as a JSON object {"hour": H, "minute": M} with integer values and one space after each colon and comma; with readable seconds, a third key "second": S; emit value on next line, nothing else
{"hour": 3, "minute": 9, "second": 34}
